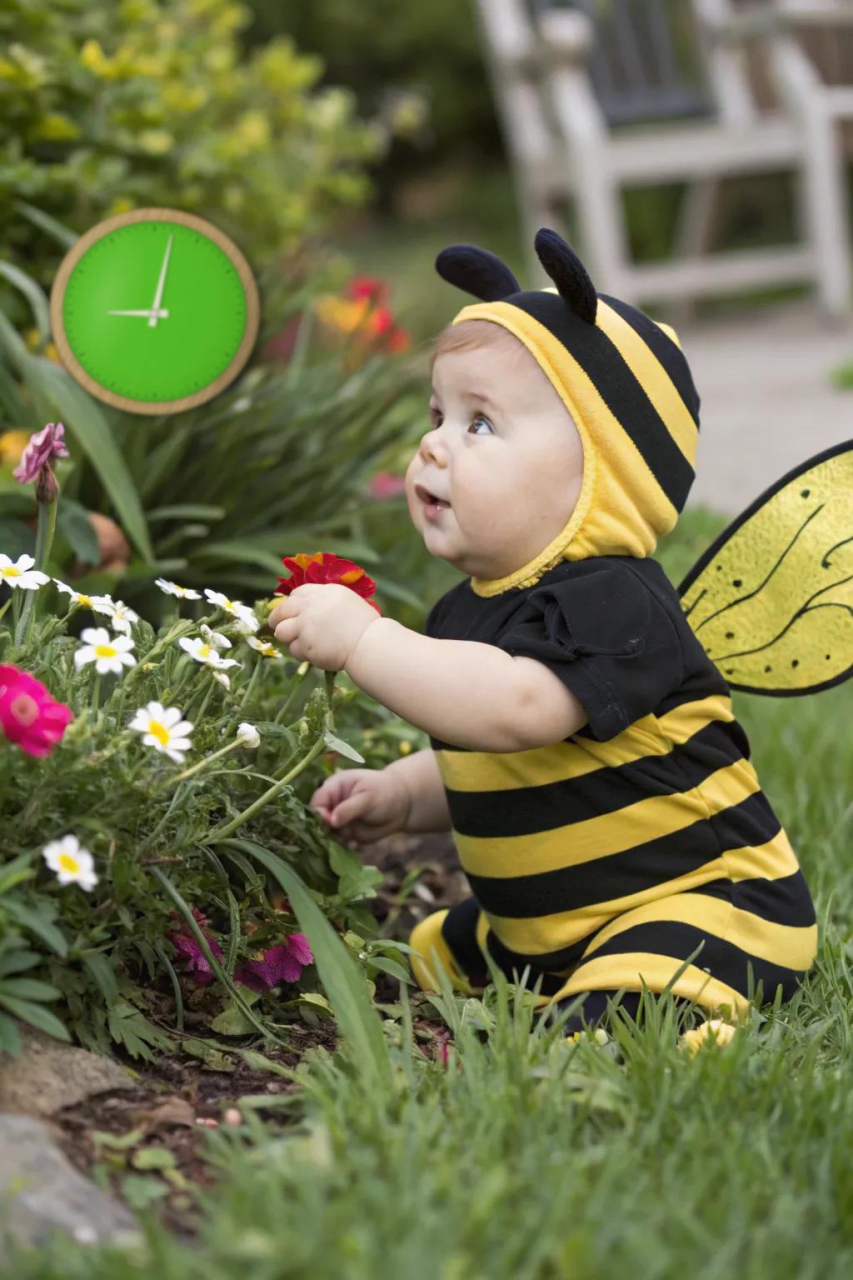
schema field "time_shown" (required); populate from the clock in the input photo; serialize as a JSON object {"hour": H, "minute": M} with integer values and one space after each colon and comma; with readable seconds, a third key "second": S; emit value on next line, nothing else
{"hour": 9, "minute": 2}
